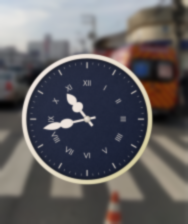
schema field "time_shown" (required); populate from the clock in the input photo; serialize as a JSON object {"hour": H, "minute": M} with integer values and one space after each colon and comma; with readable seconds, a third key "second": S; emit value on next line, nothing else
{"hour": 10, "minute": 43}
